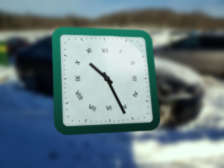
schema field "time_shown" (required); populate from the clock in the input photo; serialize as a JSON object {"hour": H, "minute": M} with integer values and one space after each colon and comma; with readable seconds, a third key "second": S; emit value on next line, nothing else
{"hour": 10, "minute": 26}
